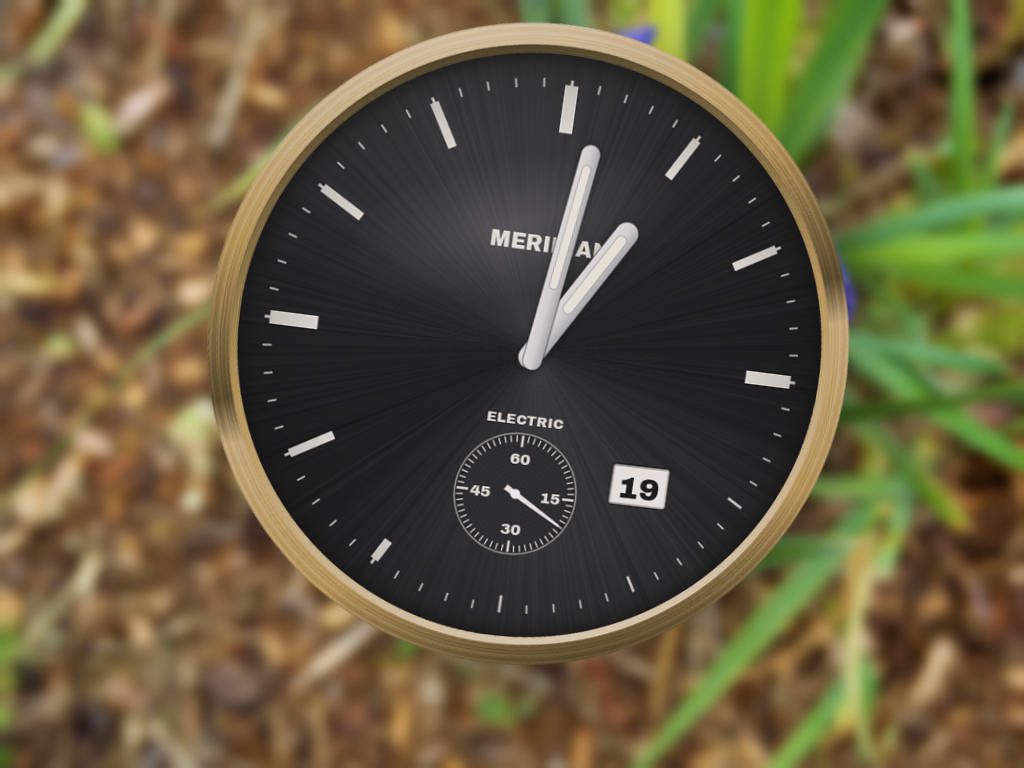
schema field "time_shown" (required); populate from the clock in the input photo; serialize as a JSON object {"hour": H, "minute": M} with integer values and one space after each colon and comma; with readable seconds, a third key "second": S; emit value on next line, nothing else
{"hour": 1, "minute": 1, "second": 20}
